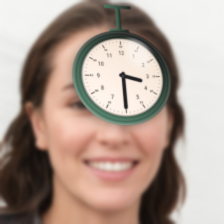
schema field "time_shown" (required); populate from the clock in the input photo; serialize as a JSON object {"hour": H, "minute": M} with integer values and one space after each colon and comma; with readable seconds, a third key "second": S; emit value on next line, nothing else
{"hour": 3, "minute": 30}
